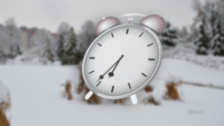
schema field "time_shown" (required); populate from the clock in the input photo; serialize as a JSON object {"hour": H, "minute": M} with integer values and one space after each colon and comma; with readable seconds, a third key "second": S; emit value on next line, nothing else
{"hour": 6, "minute": 36}
